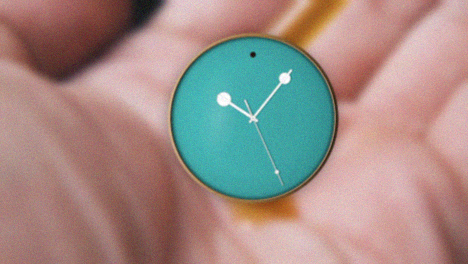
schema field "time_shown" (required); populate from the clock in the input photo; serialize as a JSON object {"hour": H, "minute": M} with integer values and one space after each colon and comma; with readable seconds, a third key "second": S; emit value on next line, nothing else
{"hour": 10, "minute": 6, "second": 26}
